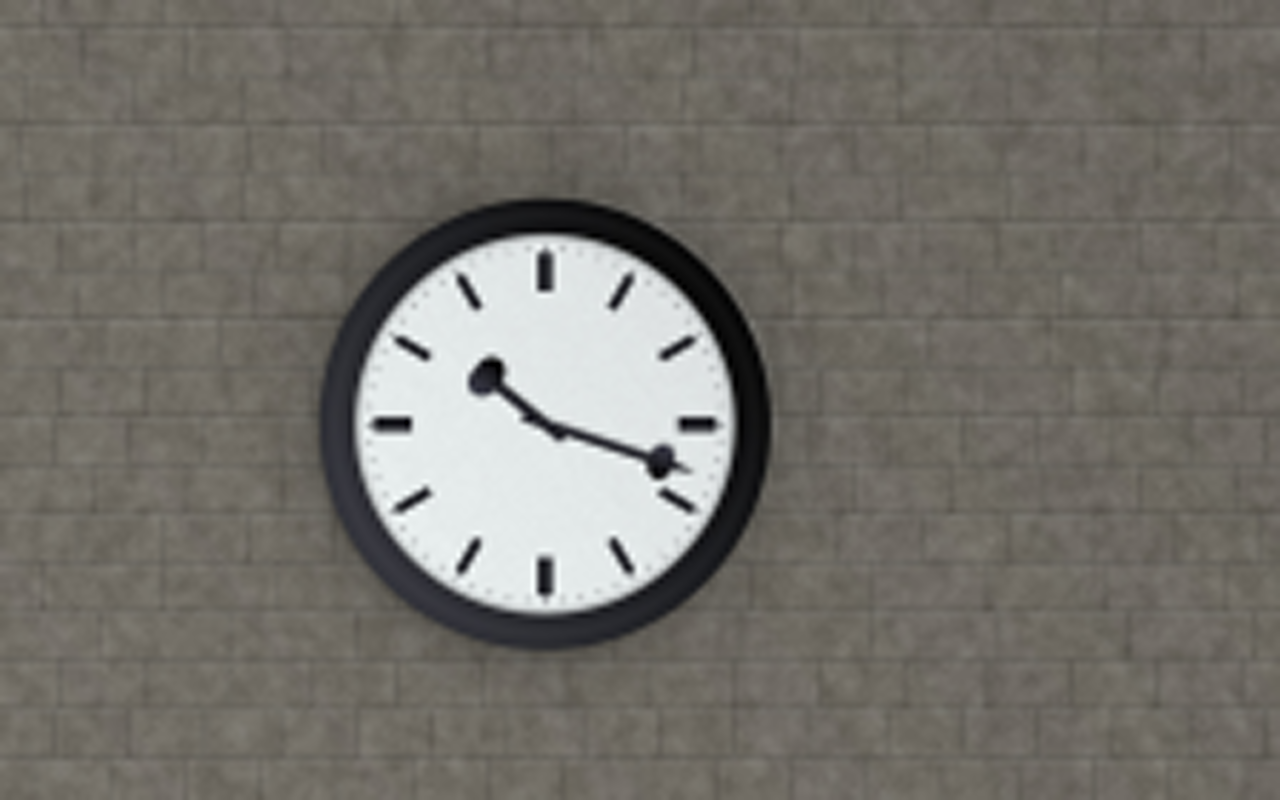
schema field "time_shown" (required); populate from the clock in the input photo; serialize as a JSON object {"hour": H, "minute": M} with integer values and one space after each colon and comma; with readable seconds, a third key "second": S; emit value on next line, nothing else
{"hour": 10, "minute": 18}
